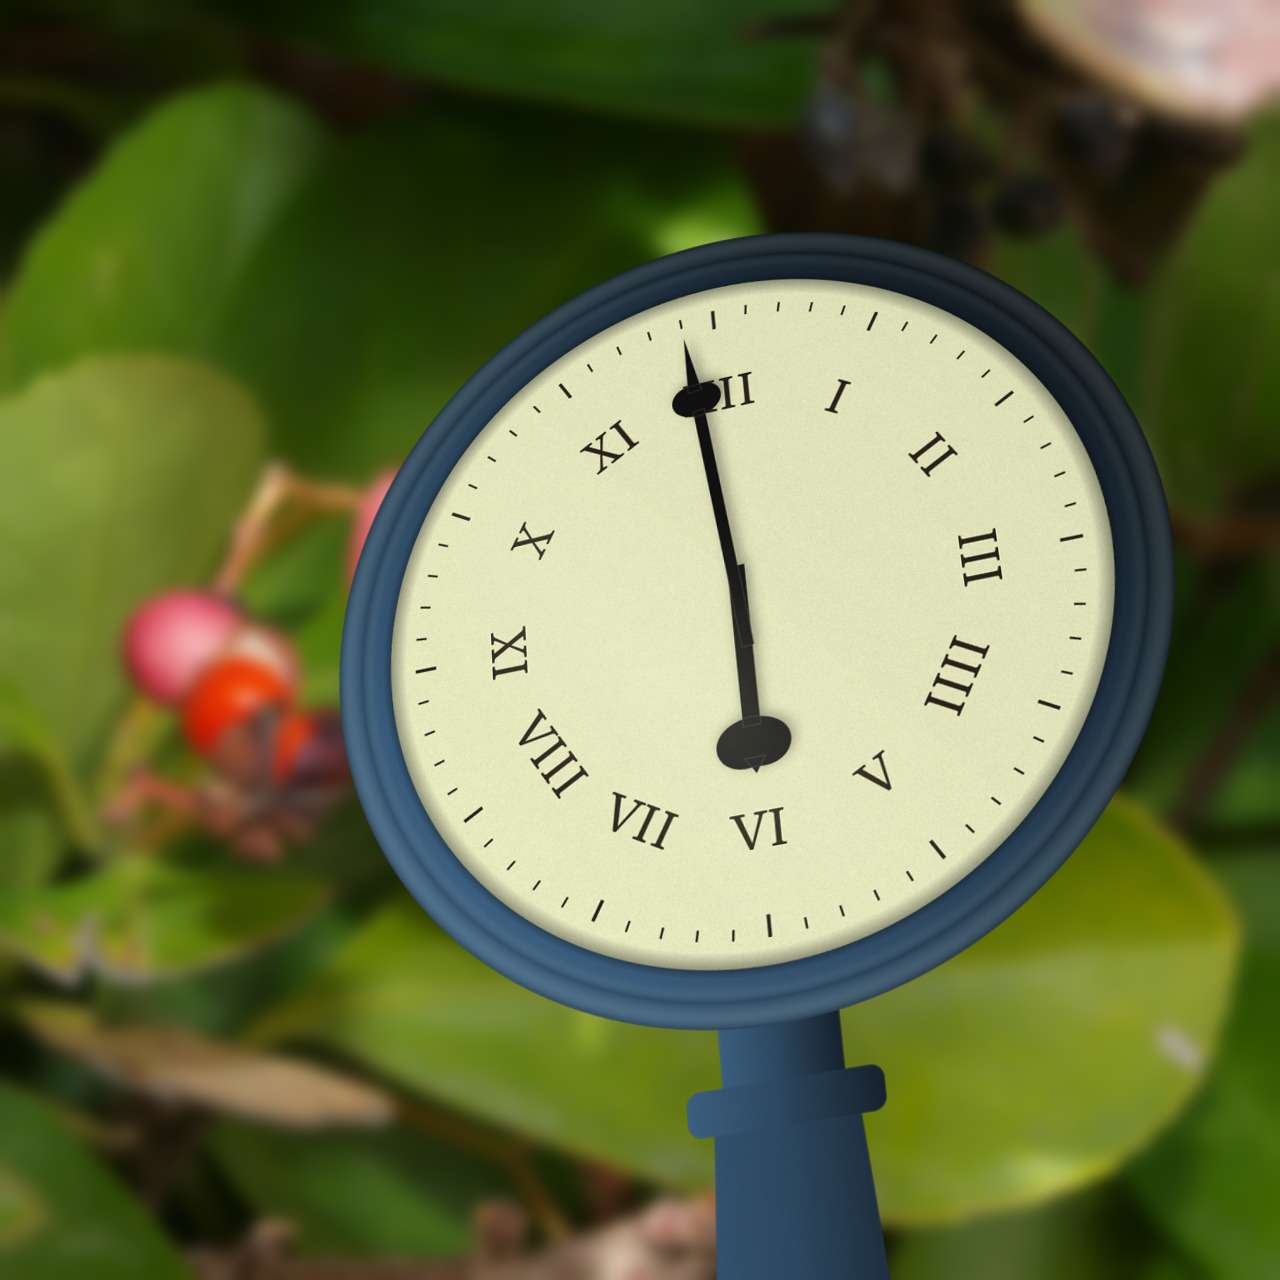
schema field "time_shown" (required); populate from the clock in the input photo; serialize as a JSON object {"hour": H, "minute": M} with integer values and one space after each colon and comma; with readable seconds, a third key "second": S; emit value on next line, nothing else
{"hour": 5, "minute": 59}
